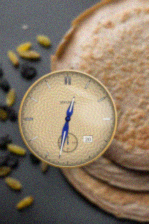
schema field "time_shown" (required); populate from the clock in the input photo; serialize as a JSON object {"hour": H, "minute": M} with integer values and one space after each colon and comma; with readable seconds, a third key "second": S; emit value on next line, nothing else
{"hour": 12, "minute": 32}
